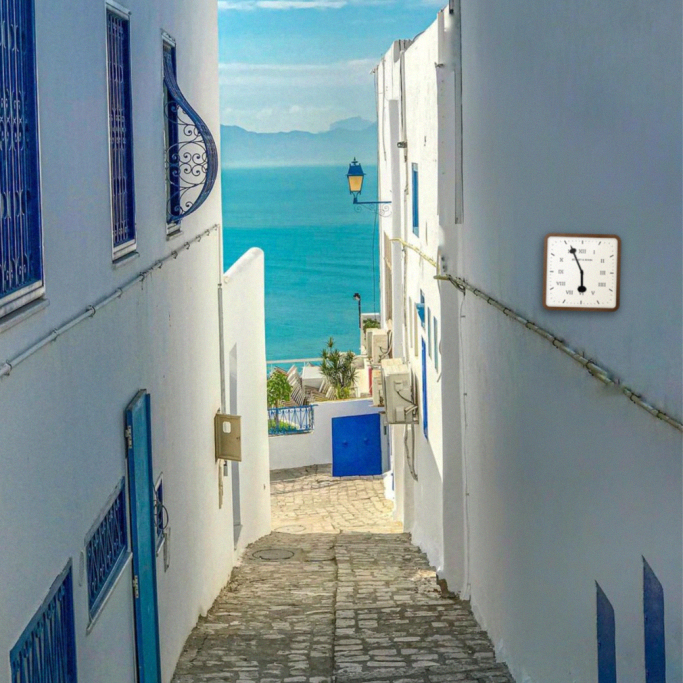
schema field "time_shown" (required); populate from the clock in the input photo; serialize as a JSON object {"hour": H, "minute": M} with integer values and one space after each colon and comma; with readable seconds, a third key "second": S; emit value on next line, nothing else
{"hour": 5, "minute": 56}
